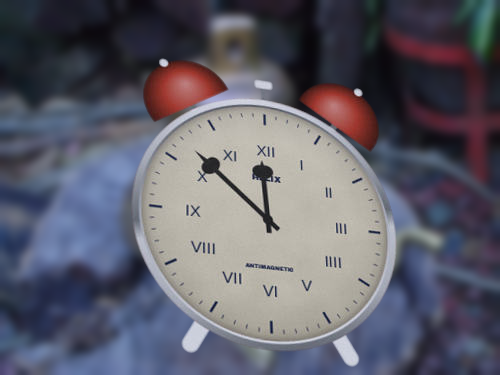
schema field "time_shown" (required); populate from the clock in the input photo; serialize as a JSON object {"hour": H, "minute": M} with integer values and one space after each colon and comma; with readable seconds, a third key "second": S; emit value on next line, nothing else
{"hour": 11, "minute": 52}
